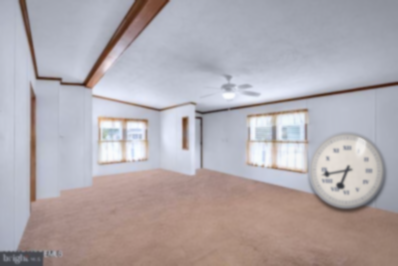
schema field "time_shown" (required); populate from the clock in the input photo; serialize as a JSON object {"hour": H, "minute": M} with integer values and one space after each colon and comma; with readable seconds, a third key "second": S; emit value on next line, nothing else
{"hour": 6, "minute": 43}
